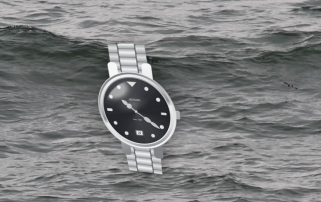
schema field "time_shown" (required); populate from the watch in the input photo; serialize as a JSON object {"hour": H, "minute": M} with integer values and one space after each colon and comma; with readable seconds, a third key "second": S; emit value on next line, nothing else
{"hour": 10, "minute": 21}
